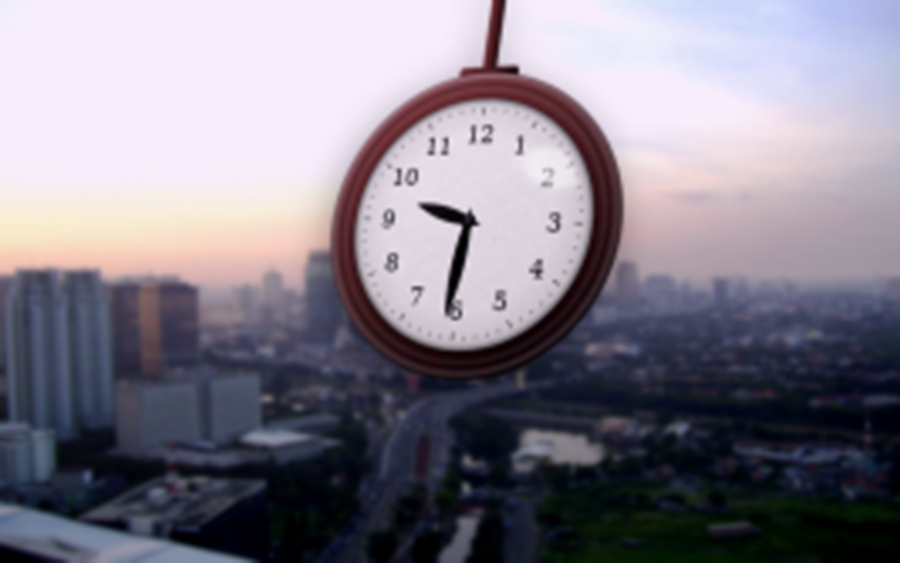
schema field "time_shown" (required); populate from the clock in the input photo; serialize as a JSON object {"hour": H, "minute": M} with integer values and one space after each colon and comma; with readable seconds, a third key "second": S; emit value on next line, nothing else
{"hour": 9, "minute": 31}
